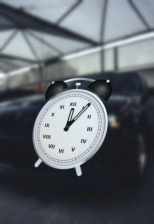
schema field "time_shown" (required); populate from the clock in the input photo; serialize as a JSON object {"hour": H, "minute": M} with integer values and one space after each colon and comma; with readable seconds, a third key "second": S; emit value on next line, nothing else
{"hour": 12, "minute": 6}
